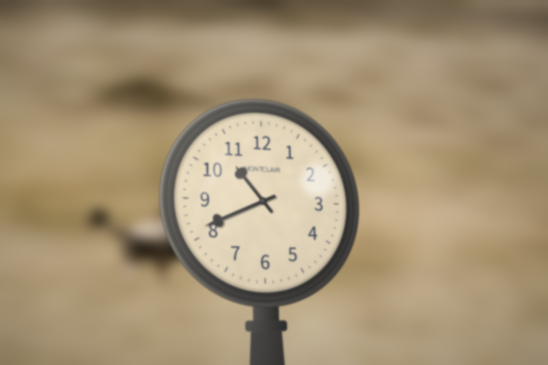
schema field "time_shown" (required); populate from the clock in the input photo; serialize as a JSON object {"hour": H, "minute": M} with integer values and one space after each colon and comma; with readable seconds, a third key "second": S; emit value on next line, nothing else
{"hour": 10, "minute": 41}
